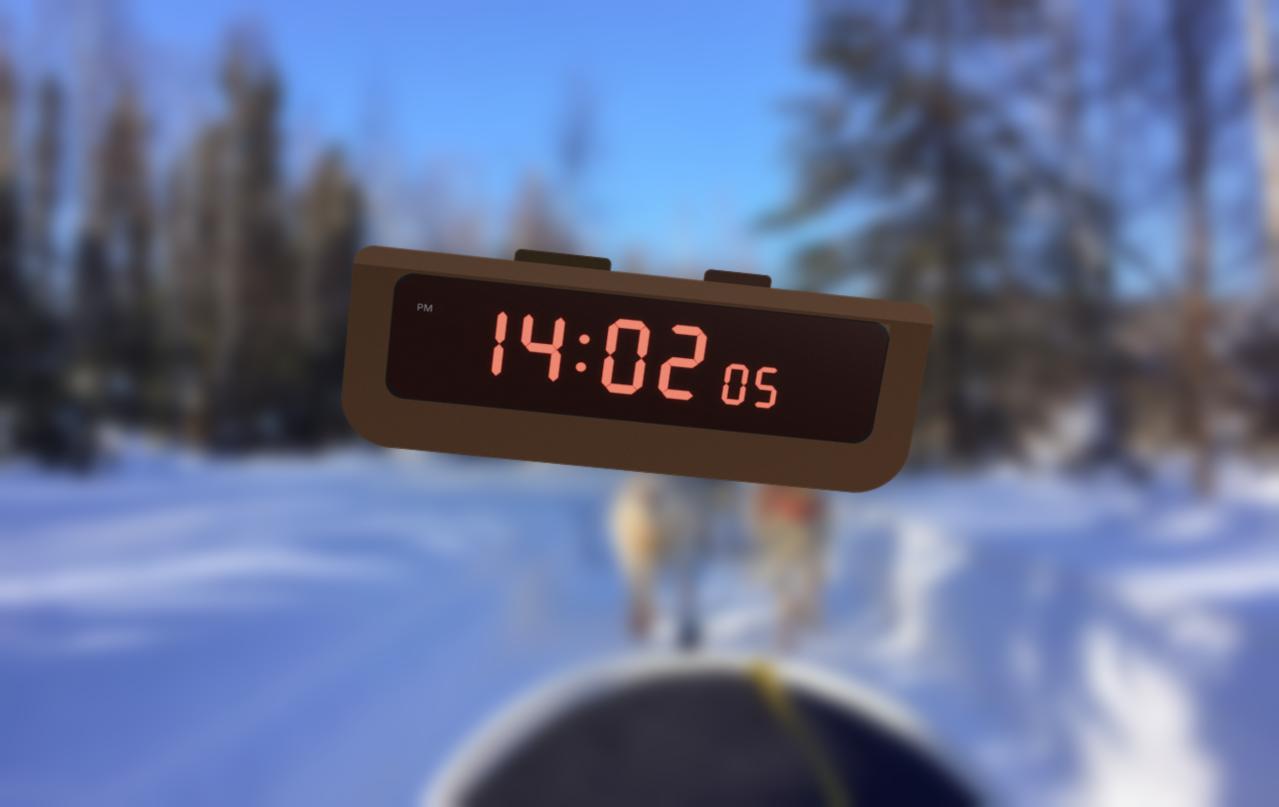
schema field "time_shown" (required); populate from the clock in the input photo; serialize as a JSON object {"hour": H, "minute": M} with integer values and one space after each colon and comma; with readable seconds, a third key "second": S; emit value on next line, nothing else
{"hour": 14, "minute": 2, "second": 5}
